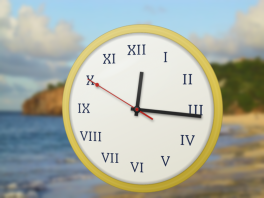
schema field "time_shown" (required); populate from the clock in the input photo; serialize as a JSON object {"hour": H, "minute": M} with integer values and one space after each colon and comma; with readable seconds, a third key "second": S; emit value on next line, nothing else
{"hour": 12, "minute": 15, "second": 50}
